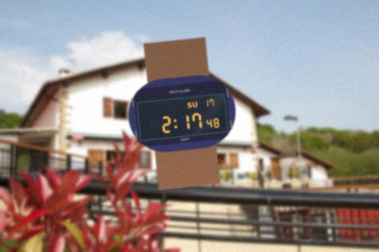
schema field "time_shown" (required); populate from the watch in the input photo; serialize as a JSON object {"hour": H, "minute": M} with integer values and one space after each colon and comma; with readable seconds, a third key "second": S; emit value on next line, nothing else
{"hour": 2, "minute": 17, "second": 48}
